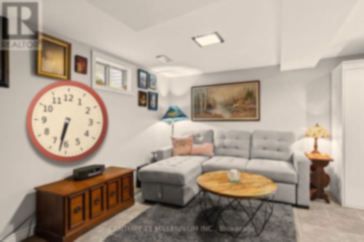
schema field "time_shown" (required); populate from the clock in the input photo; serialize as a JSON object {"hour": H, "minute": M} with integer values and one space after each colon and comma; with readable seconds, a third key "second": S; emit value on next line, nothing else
{"hour": 6, "minute": 32}
